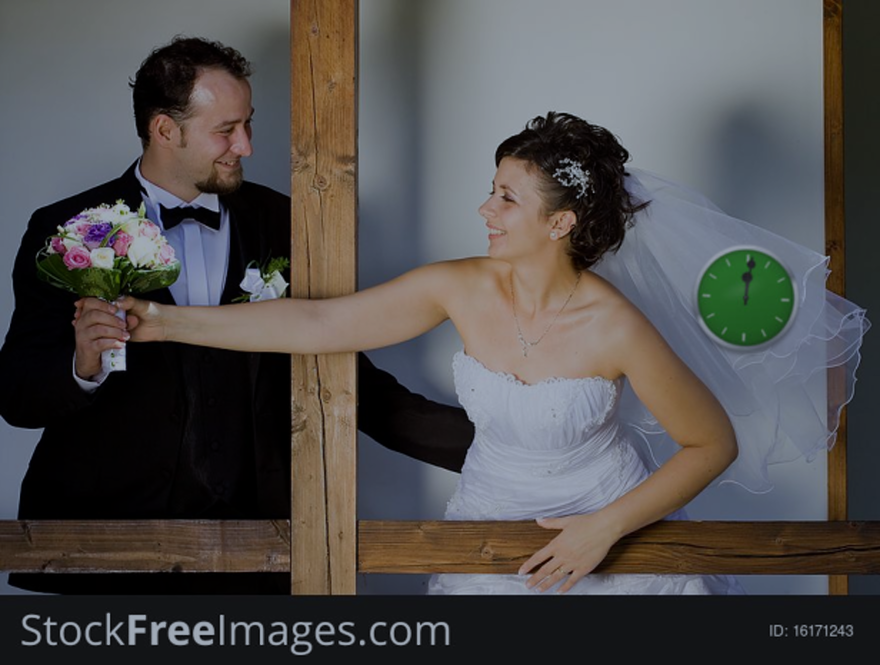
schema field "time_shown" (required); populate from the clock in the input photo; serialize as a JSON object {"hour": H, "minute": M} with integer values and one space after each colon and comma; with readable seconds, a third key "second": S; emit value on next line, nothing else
{"hour": 12, "minute": 1}
